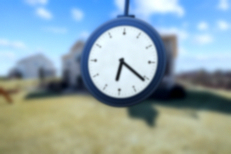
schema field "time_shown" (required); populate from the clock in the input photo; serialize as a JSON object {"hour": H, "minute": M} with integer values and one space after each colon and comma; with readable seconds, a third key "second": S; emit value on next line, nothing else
{"hour": 6, "minute": 21}
